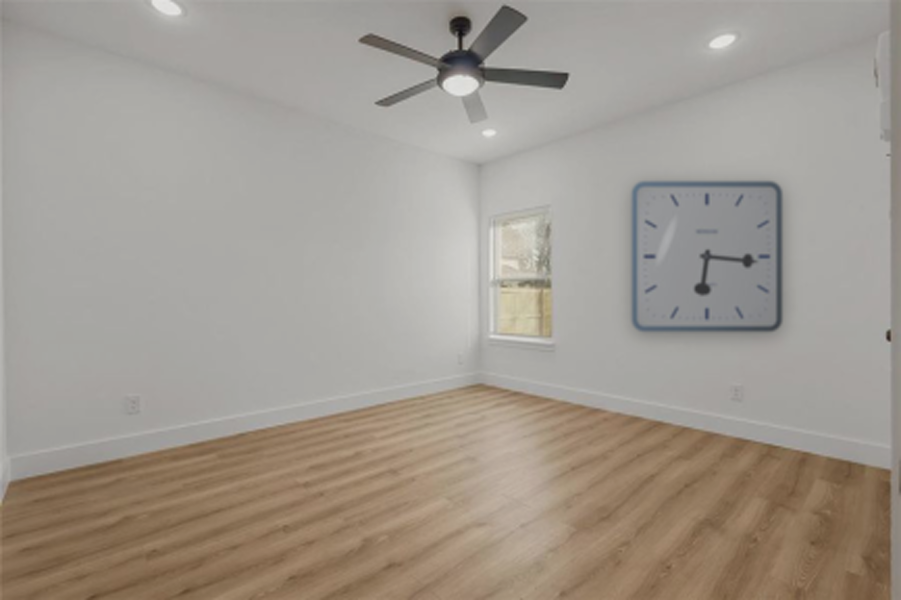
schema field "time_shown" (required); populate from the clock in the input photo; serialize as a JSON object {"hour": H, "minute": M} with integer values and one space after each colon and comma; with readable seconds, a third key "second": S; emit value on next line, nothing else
{"hour": 6, "minute": 16}
